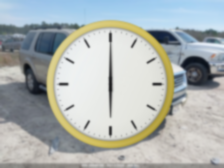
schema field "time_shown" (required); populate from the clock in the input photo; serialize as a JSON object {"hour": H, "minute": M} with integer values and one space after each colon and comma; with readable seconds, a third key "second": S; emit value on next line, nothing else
{"hour": 6, "minute": 0}
